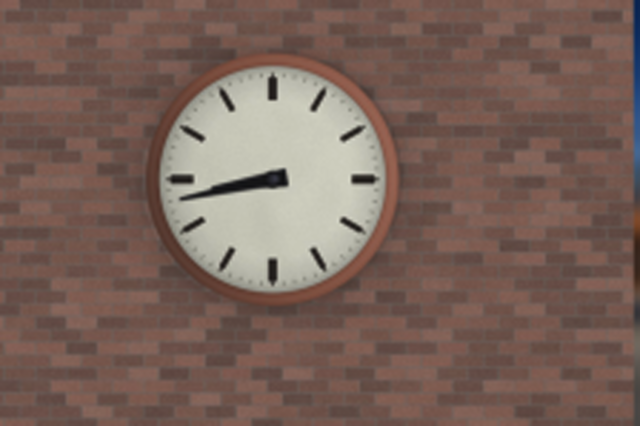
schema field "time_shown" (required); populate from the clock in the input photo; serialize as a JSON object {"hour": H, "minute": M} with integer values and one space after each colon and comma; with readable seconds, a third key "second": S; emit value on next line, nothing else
{"hour": 8, "minute": 43}
